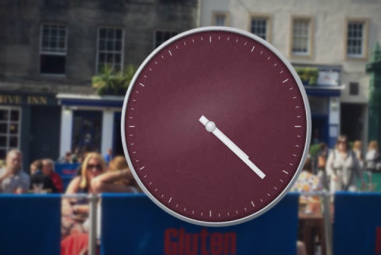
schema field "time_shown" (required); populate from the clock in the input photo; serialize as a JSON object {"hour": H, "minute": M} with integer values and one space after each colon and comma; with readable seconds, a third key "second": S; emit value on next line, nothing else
{"hour": 4, "minute": 22}
